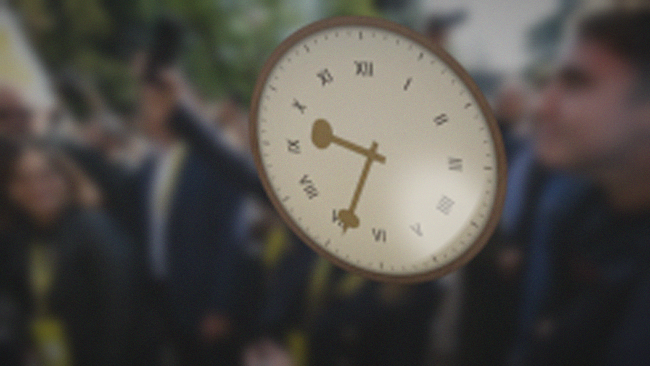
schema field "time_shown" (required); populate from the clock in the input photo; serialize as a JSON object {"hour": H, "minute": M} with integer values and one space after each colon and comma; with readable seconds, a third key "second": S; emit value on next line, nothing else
{"hour": 9, "minute": 34}
